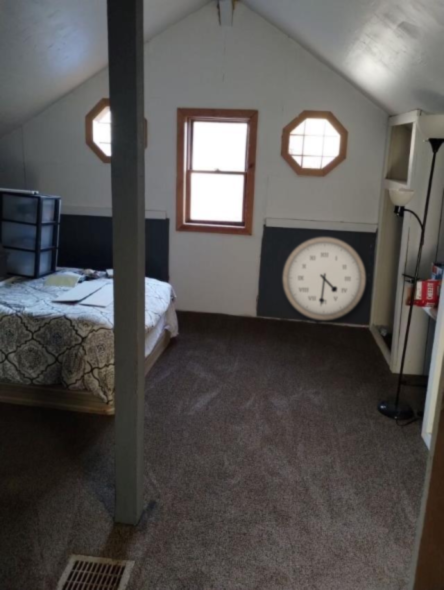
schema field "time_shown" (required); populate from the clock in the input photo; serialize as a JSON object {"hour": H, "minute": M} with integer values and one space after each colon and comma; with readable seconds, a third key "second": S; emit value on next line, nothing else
{"hour": 4, "minute": 31}
